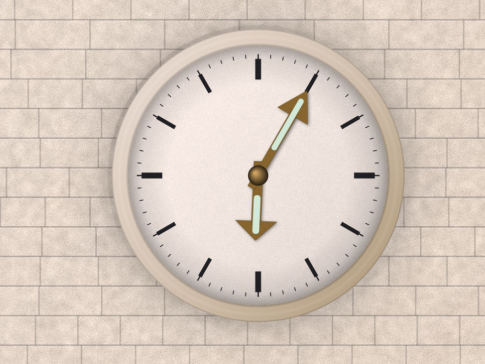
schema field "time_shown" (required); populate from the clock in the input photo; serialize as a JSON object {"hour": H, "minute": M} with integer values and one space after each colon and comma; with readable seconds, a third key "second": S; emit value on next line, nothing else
{"hour": 6, "minute": 5}
